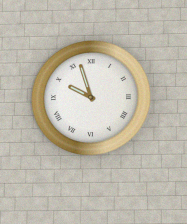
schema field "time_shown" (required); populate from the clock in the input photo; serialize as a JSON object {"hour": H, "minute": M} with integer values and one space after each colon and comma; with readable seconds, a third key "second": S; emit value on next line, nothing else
{"hour": 9, "minute": 57}
